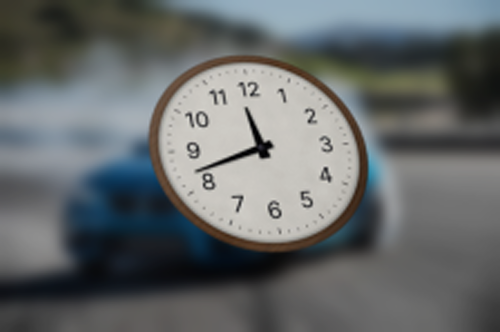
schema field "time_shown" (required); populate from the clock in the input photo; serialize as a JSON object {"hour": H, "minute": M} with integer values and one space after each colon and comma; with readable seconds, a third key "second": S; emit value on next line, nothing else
{"hour": 11, "minute": 42}
